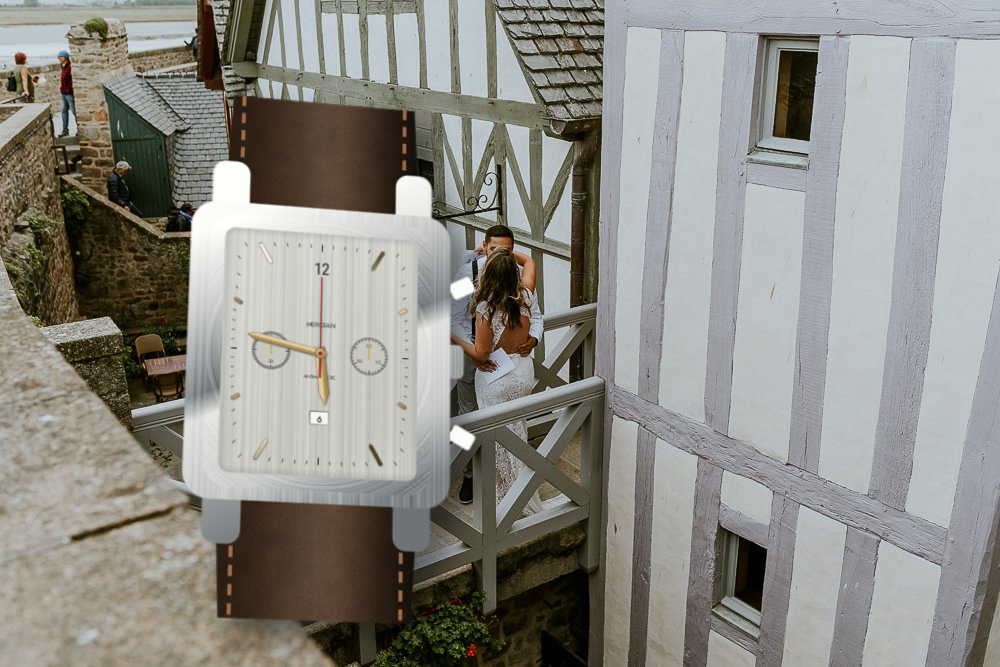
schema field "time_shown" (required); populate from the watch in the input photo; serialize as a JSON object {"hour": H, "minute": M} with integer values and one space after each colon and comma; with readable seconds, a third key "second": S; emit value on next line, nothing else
{"hour": 5, "minute": 47}
